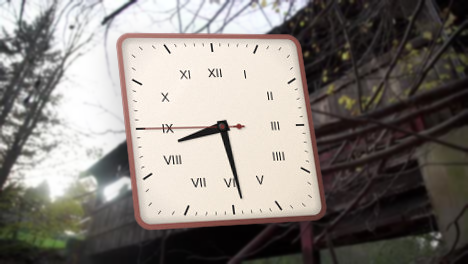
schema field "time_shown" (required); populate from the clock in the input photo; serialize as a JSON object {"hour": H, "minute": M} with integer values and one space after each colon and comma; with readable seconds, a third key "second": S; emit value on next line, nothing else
{"hour": 8, "minute": 28, "second": 45}
